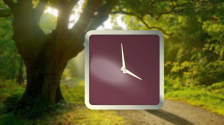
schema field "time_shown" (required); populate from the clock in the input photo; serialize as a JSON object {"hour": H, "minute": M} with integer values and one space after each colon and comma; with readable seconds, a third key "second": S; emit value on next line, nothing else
{"hour": 3, "minute": 59}
